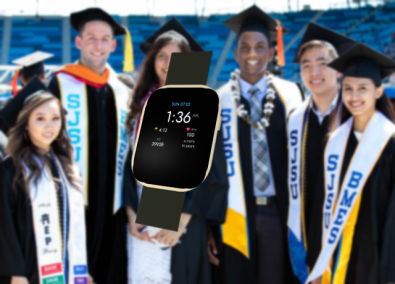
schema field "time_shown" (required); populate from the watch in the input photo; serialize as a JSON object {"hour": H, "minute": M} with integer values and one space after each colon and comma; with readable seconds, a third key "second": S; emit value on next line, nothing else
{"hour": 1, "minute": 36}
